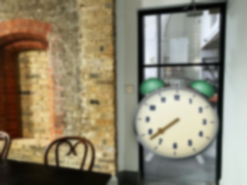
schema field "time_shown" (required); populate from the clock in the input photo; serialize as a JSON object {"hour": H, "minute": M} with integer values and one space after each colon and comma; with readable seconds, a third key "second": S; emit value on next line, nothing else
{"hour": 7, "minute": 38}
